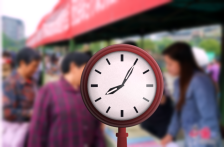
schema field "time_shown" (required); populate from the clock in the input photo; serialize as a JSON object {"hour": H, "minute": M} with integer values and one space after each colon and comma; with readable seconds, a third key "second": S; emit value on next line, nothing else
{"hour": 8, "minute": 5}
